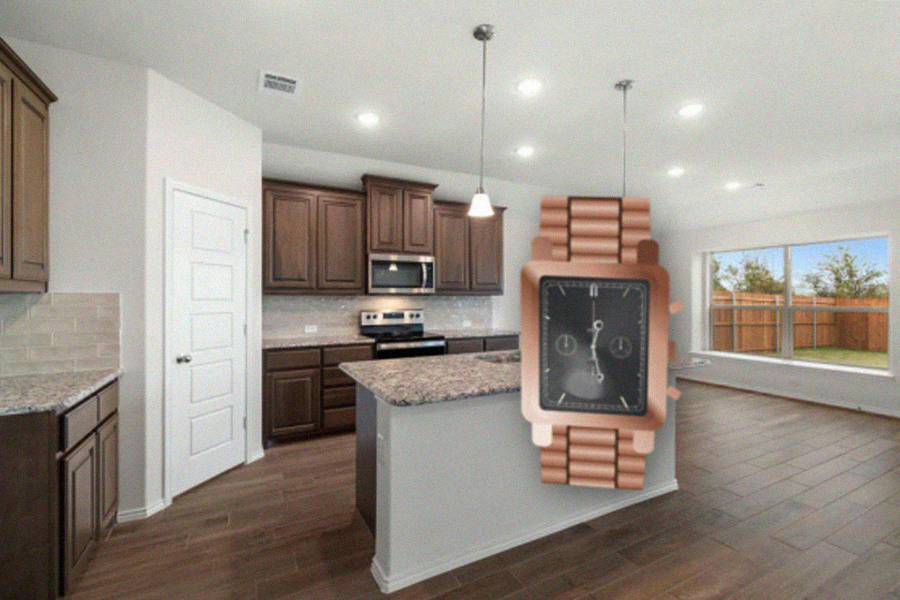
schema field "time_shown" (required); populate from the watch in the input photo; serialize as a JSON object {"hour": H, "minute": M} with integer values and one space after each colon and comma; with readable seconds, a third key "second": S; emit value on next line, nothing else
{"hour": 12, "minute": 28}
